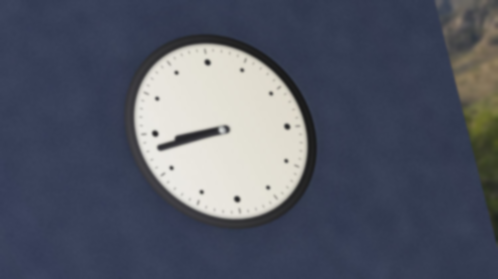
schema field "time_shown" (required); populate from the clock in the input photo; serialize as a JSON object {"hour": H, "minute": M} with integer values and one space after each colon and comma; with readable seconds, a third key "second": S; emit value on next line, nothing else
{"hour": 8, "minute": 43}
